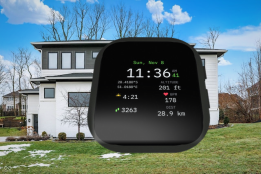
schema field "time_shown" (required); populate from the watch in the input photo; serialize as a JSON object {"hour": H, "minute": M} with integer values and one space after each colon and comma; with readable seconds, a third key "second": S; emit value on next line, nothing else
{"hour": 11, "minute": 36}
